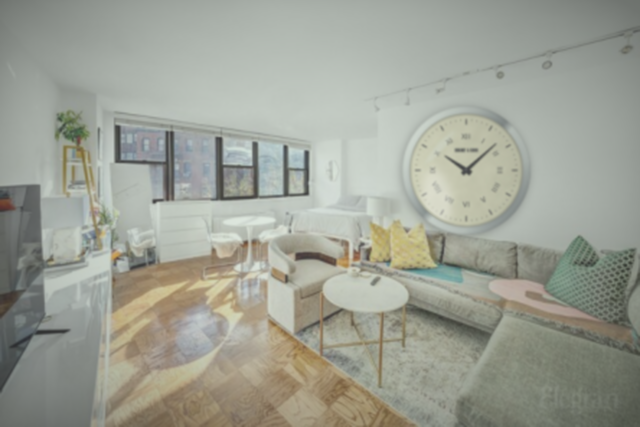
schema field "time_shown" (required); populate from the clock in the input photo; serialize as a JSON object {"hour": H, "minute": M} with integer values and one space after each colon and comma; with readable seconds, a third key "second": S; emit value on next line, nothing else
{"hour": 10, "minute": 8}
